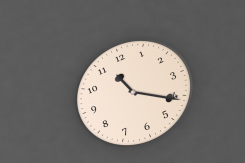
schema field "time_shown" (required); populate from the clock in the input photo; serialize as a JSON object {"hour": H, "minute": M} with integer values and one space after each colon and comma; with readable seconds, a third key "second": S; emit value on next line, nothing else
{"hour": 11, "minute": 21}
